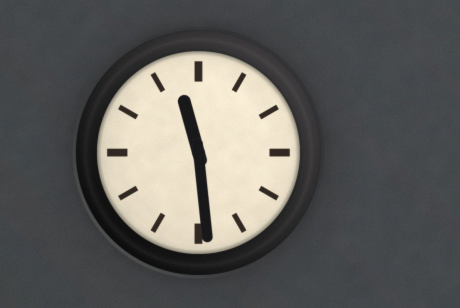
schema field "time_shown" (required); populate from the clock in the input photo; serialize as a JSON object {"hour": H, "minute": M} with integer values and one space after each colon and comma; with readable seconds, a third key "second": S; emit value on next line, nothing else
{"hour": 11, "minute": 29}
